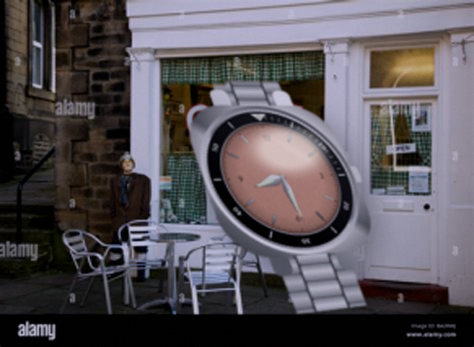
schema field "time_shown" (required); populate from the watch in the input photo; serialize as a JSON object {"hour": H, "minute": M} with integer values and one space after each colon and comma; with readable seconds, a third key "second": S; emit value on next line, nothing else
{"hour": 8, "minute": 29}
